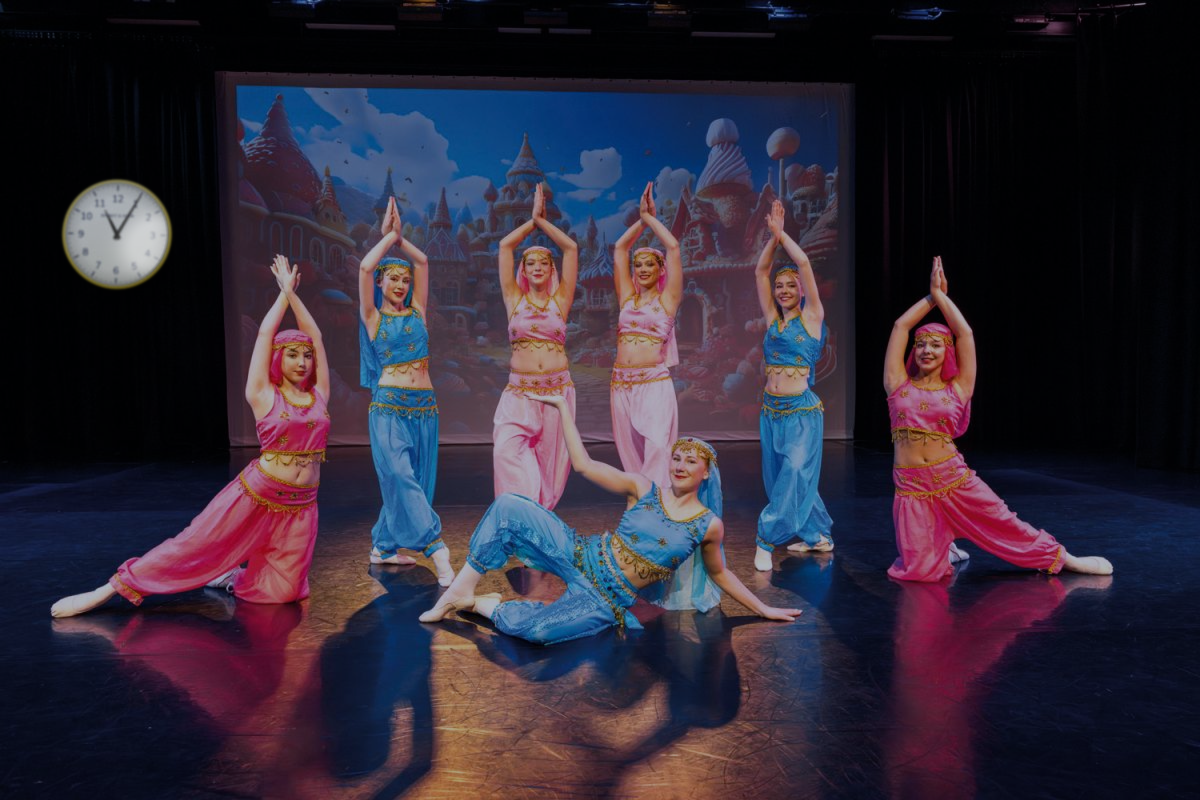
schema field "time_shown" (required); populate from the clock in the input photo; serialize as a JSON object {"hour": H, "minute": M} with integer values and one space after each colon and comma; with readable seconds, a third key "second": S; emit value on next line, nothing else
{"hour": 11, "minute": 5}
